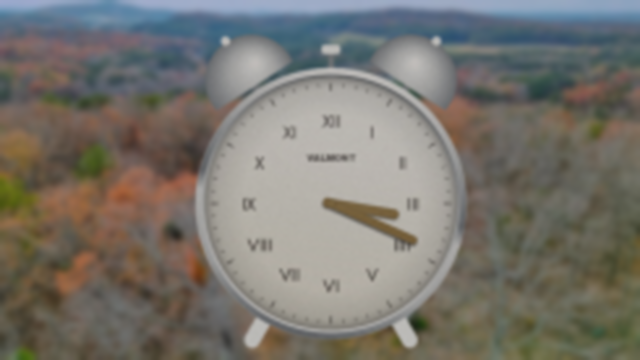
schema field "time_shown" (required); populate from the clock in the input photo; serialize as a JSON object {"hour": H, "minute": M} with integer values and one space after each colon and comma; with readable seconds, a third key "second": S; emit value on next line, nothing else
{"hour": 3, "minute": 19}
